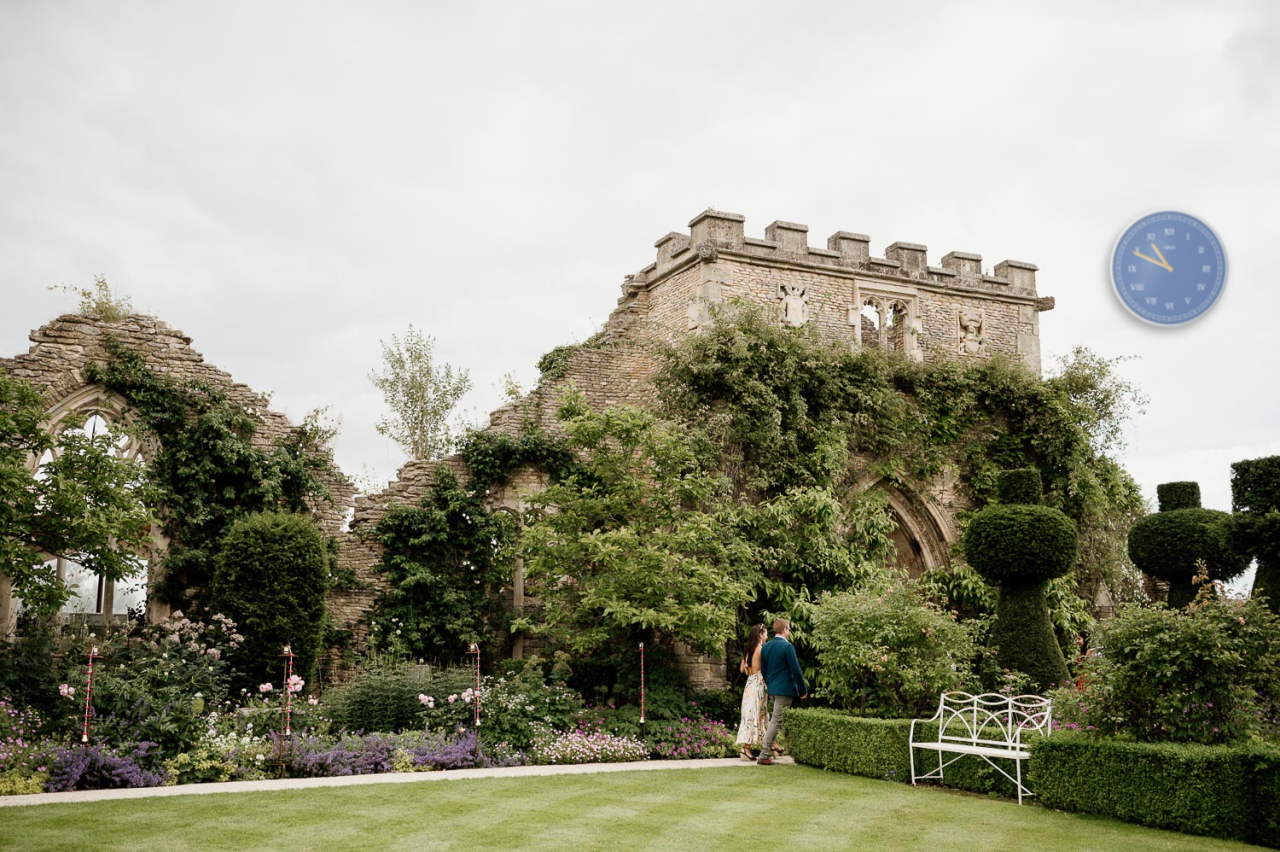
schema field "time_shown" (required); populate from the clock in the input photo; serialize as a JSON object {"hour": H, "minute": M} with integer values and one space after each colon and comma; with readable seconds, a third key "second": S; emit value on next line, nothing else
{"hour": 10, "minute": 49}
